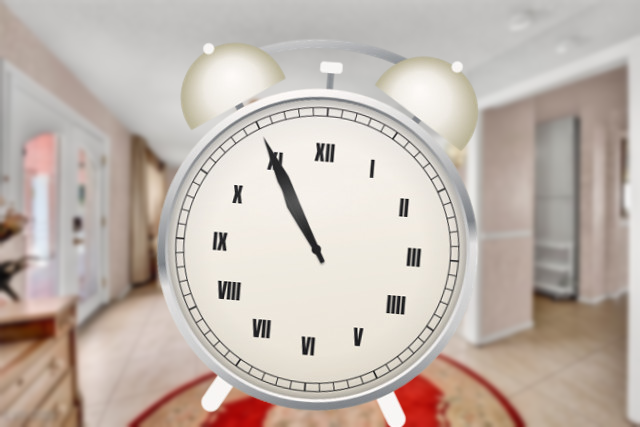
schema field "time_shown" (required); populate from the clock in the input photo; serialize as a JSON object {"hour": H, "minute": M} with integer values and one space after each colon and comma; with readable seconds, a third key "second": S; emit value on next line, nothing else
{"hour": 10, "minute": 55}
